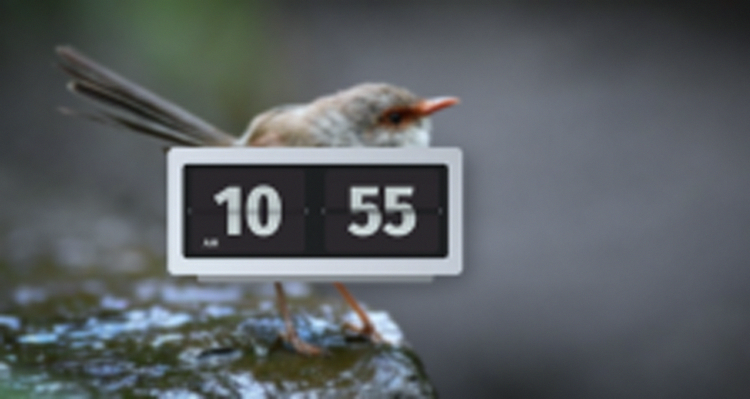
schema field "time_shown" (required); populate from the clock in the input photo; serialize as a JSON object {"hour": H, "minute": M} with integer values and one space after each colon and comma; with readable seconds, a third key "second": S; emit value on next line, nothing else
{"hour": 10, "minute": 55}
